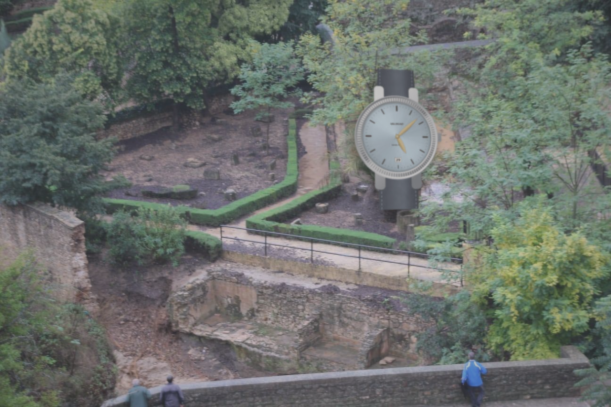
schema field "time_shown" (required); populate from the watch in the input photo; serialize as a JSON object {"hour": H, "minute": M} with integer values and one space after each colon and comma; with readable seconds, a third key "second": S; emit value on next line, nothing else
{"hour": 5, "minute": 8}
